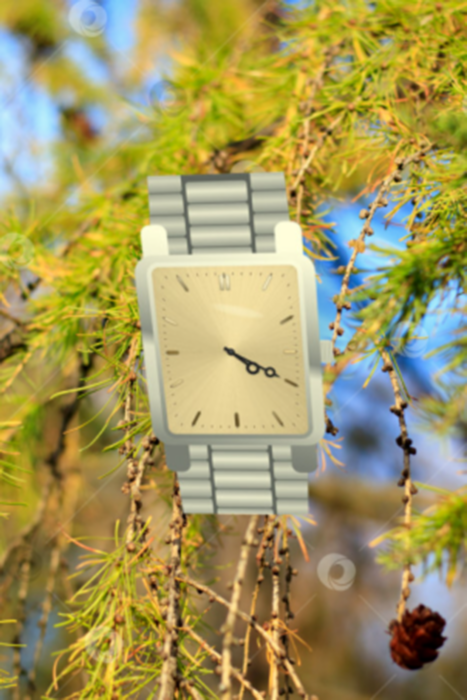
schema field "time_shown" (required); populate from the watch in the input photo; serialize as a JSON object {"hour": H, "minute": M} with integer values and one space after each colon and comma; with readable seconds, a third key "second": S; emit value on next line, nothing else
{"hour": 4, "minute": 20}
